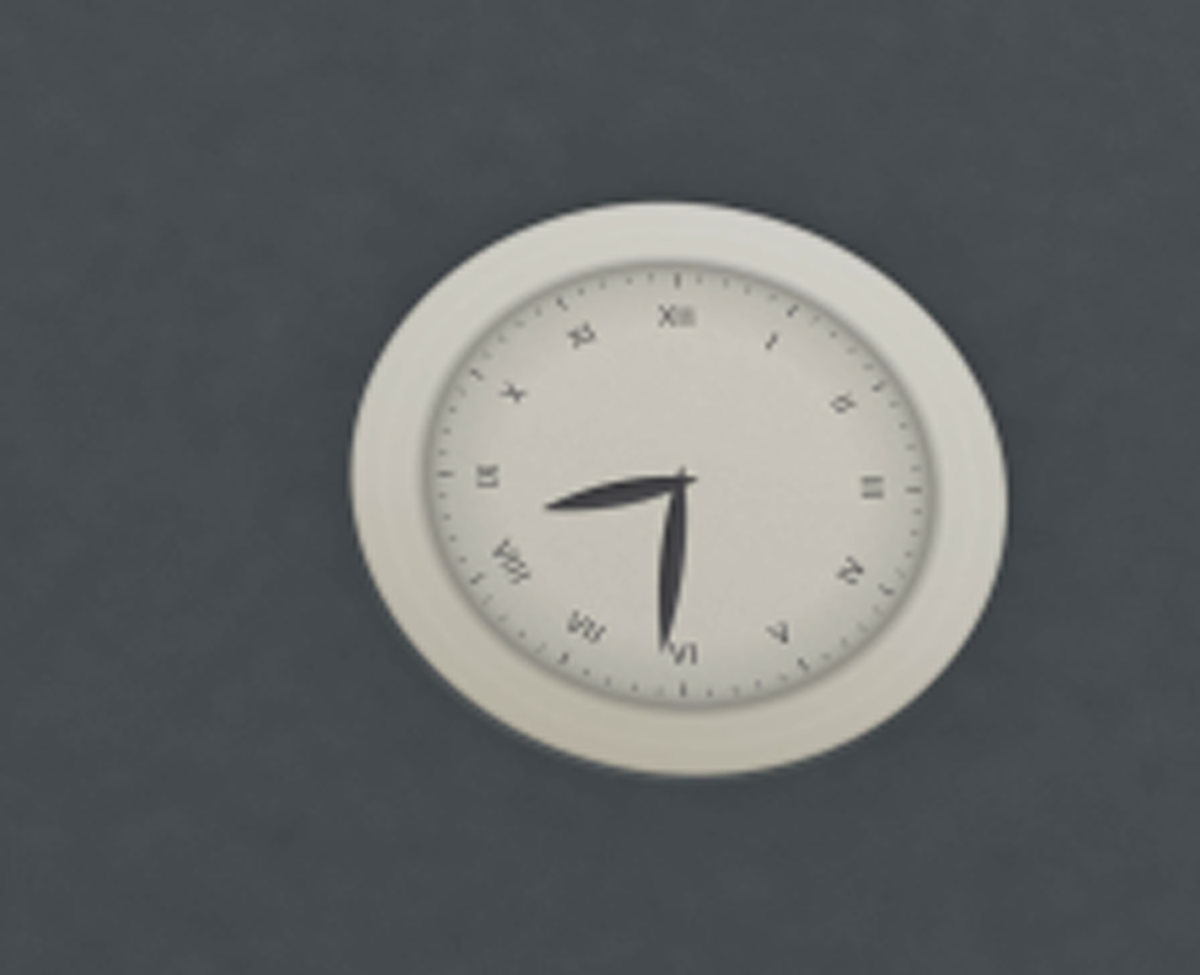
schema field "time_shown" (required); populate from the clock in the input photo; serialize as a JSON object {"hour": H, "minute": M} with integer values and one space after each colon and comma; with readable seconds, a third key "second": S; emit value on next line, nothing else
{"hour": 8, "minute": 31}
